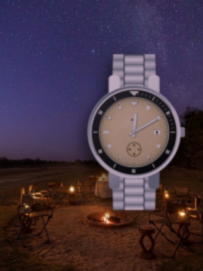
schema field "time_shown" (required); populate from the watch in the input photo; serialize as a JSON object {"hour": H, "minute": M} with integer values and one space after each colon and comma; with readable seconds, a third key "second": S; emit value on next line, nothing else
{"hour": 12, "minute": 10}
